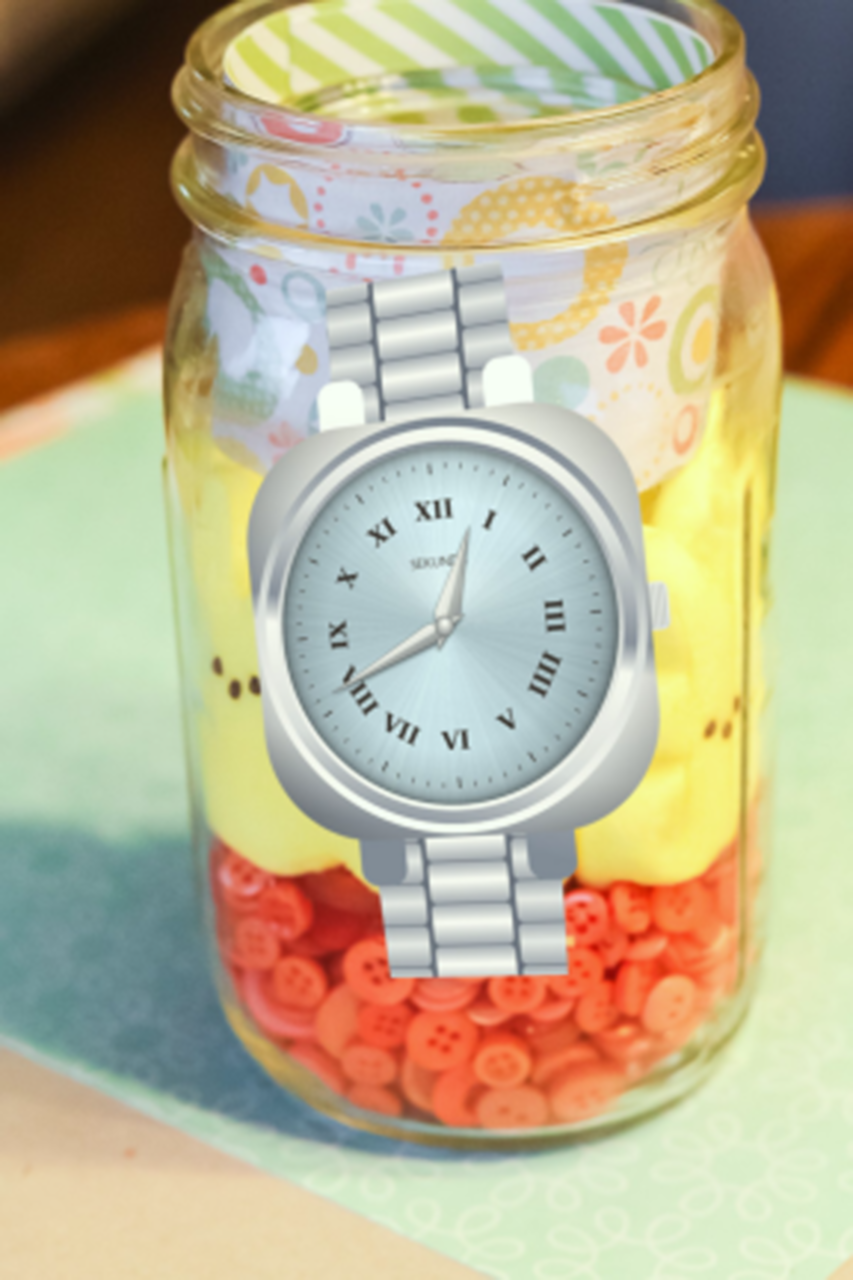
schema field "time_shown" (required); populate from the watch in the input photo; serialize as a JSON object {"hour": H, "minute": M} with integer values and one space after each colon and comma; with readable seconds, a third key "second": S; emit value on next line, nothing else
{"hour": 12, "minute": 41}
